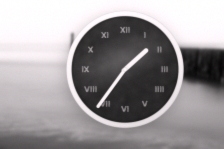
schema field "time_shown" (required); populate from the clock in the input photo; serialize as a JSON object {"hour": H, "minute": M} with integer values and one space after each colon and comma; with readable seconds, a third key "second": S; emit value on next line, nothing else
{"hour": 1, "minute": 36}
